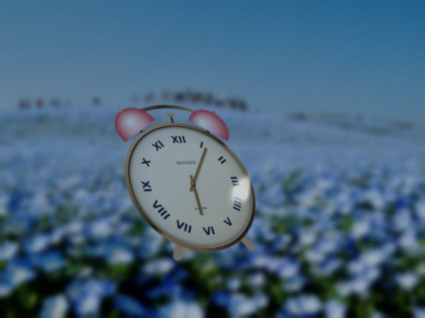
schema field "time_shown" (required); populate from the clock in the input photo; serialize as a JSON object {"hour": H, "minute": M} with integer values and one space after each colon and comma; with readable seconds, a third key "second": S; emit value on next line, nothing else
{"hour": 6, "minute": 6}
